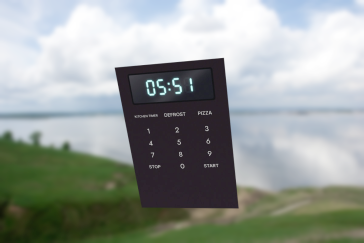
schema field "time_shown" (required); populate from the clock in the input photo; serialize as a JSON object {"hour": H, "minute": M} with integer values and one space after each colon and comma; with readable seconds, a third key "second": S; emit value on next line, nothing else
{"hour": 5, "minute": 51}
